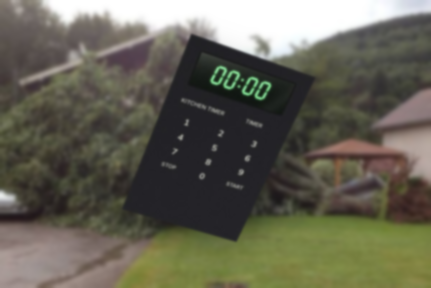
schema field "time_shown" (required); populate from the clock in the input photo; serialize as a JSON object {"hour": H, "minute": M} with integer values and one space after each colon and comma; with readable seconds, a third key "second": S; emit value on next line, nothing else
{"hour": 0, "minute": 0}
